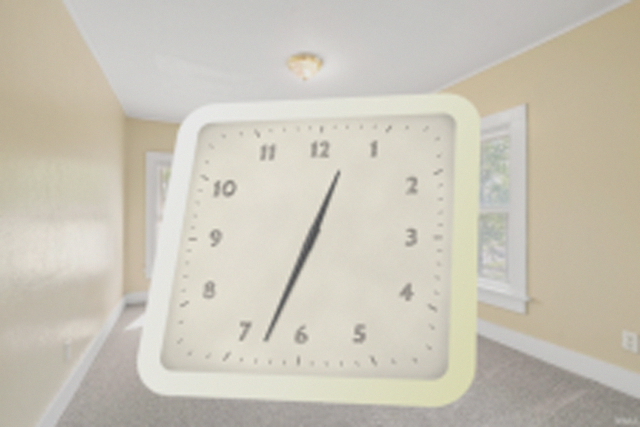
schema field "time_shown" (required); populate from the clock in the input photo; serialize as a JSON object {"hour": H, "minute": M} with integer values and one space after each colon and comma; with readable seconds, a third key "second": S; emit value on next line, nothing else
{"hour": 12, "minute": 33}
